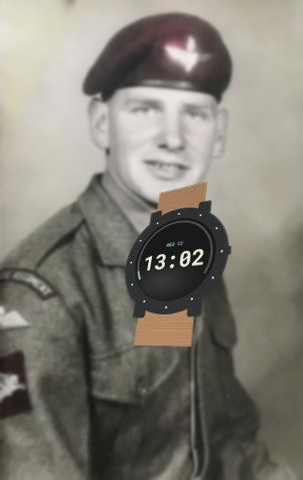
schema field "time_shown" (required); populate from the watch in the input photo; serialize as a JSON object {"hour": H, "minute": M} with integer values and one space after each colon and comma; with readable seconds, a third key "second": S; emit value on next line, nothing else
{"hour": 13, "minute": 2}
